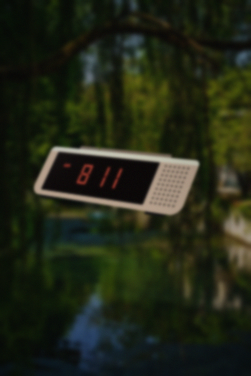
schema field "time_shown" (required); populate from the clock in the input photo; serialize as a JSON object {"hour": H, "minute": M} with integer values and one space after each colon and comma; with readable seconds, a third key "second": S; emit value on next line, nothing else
{"hour": 8, "minute": 11}
